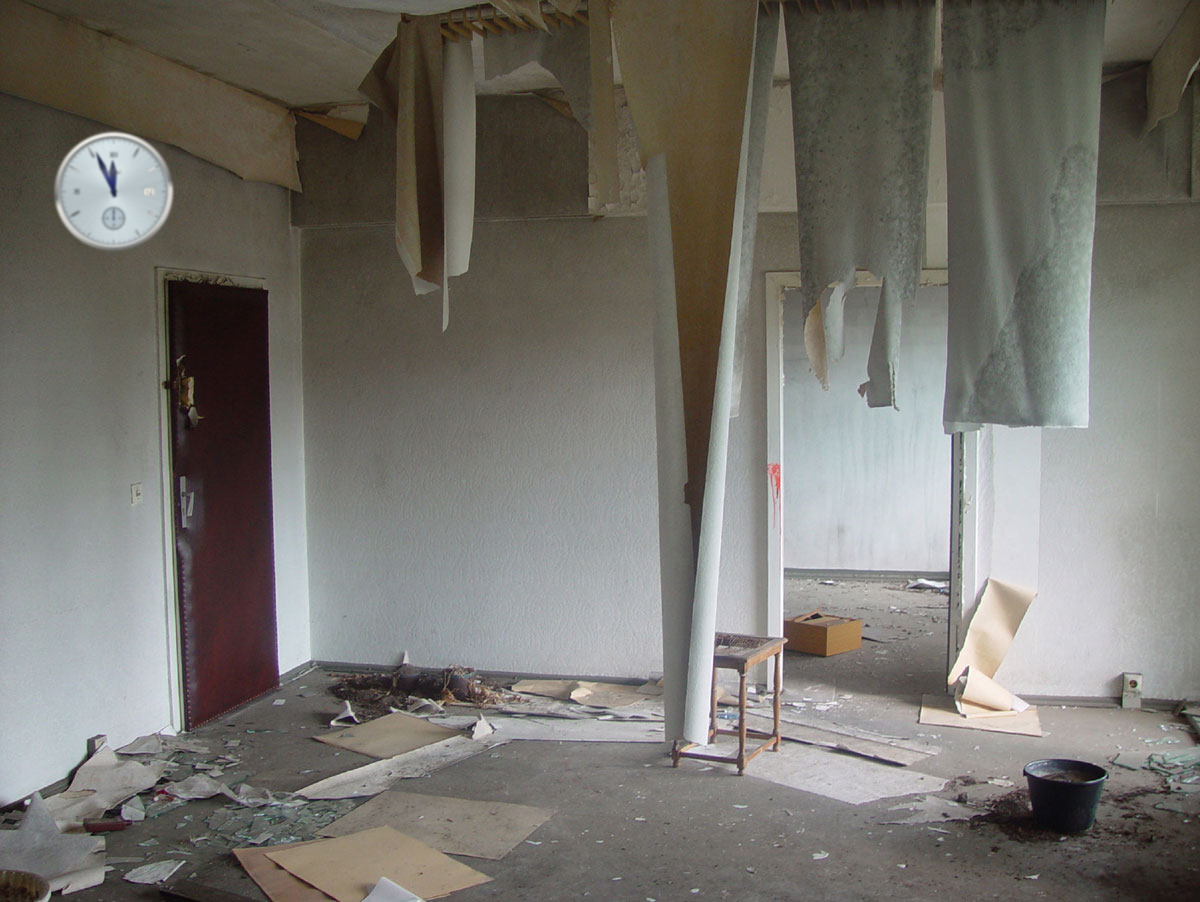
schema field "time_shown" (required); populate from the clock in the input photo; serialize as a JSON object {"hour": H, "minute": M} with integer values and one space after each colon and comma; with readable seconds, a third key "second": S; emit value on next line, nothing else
{"hour": 11, "minute": 56}
